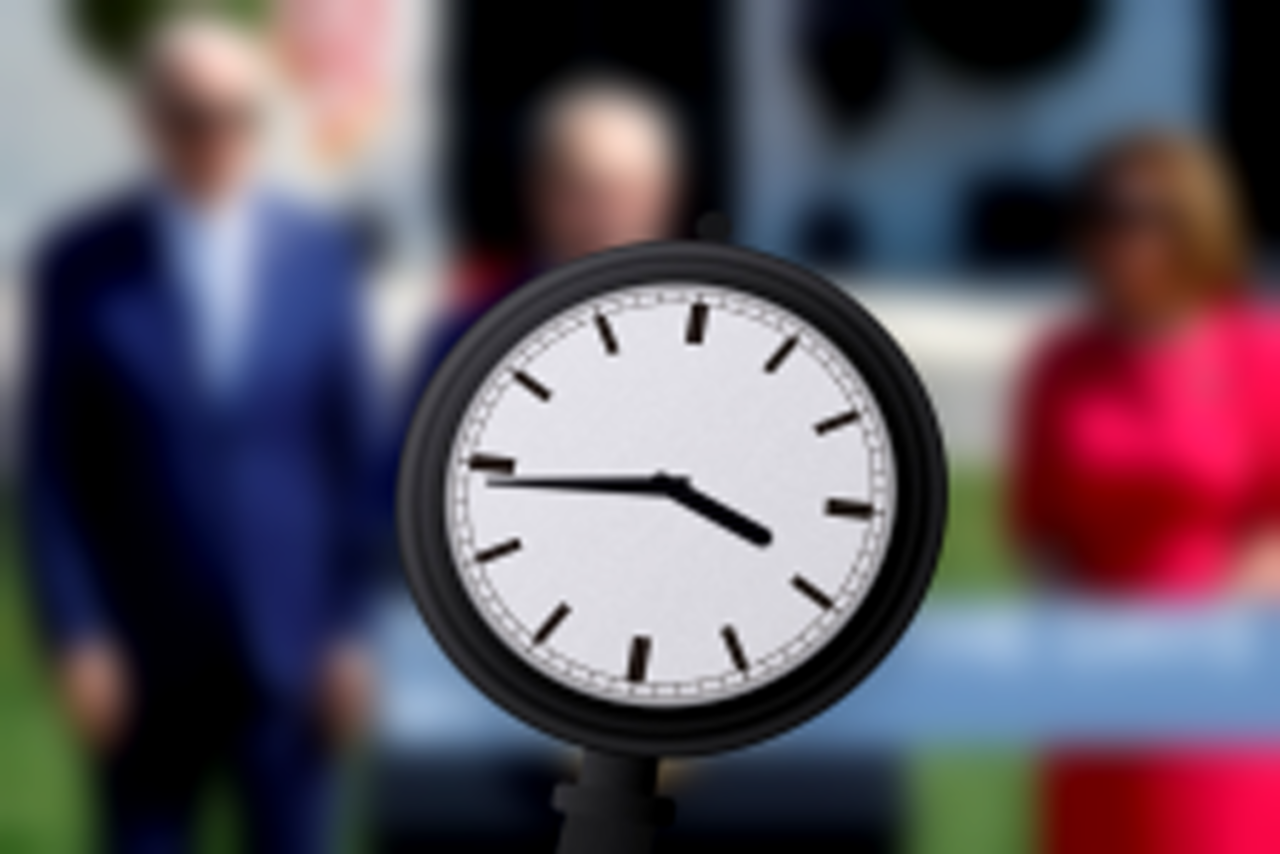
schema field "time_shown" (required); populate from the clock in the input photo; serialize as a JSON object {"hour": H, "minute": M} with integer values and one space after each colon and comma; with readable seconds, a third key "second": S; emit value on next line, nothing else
{"hour": 3, "minute": 44}
